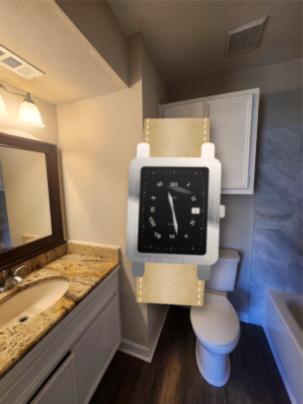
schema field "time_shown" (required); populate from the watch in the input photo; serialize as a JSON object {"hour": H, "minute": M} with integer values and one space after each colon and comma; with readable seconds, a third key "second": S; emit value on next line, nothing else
{"hour": 11, "minute": 28}
